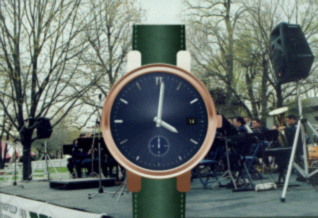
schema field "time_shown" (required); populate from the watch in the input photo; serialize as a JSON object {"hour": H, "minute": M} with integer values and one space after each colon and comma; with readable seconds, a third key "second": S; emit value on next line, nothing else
{"hour": 4, "minute": 1}
